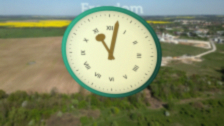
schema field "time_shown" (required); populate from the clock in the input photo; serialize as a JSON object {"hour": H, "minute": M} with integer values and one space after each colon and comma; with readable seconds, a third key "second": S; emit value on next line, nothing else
{"hour": 11, "minute": 2}
